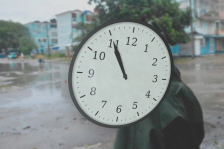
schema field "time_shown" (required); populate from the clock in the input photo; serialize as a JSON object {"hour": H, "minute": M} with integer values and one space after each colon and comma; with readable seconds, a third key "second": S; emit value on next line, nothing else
{"hour": 10, "minute": 55}
